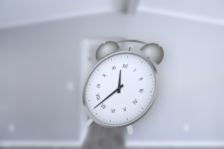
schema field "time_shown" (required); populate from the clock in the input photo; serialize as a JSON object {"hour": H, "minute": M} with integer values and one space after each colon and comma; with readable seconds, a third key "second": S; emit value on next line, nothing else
{"hour": 11, "minute": 37}
